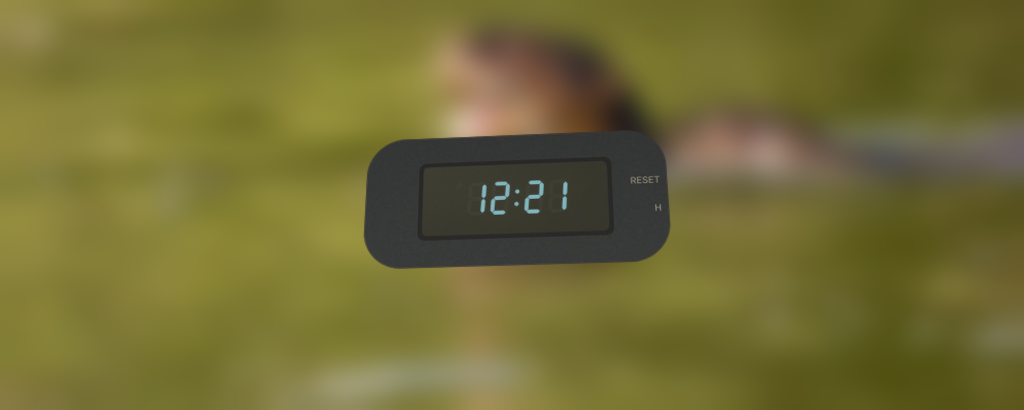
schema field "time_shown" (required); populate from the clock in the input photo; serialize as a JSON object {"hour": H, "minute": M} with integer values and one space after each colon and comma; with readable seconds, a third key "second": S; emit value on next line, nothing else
{"hour": 12, "minute": 21}
